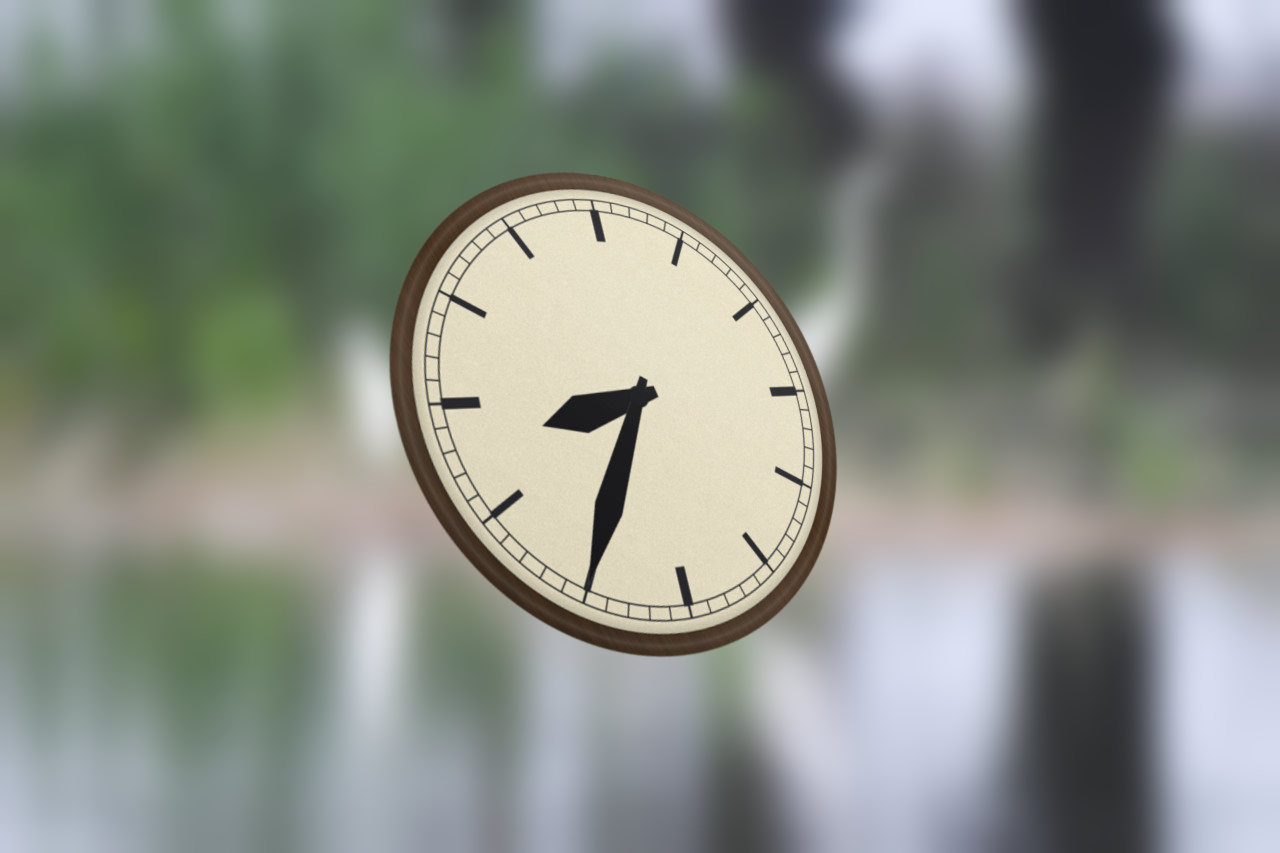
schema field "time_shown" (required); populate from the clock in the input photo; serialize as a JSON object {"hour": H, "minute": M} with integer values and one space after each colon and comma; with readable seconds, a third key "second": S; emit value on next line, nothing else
{"hour": 8, "minute": 35}
